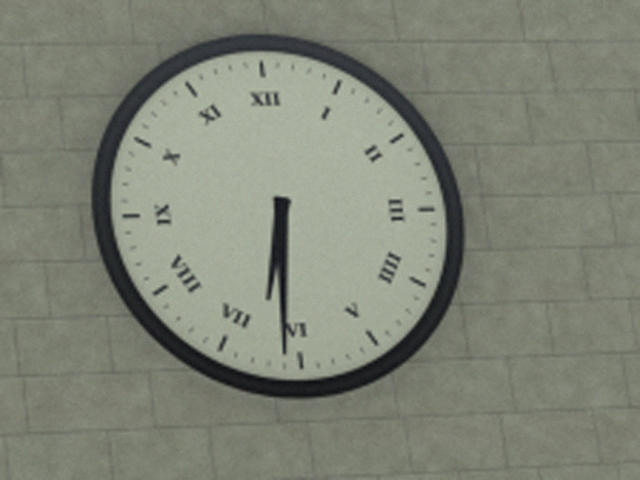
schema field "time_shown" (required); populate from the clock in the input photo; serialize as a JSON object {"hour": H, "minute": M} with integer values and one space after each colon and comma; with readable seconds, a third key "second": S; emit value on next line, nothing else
{"hour": 6, "minute": 31}
